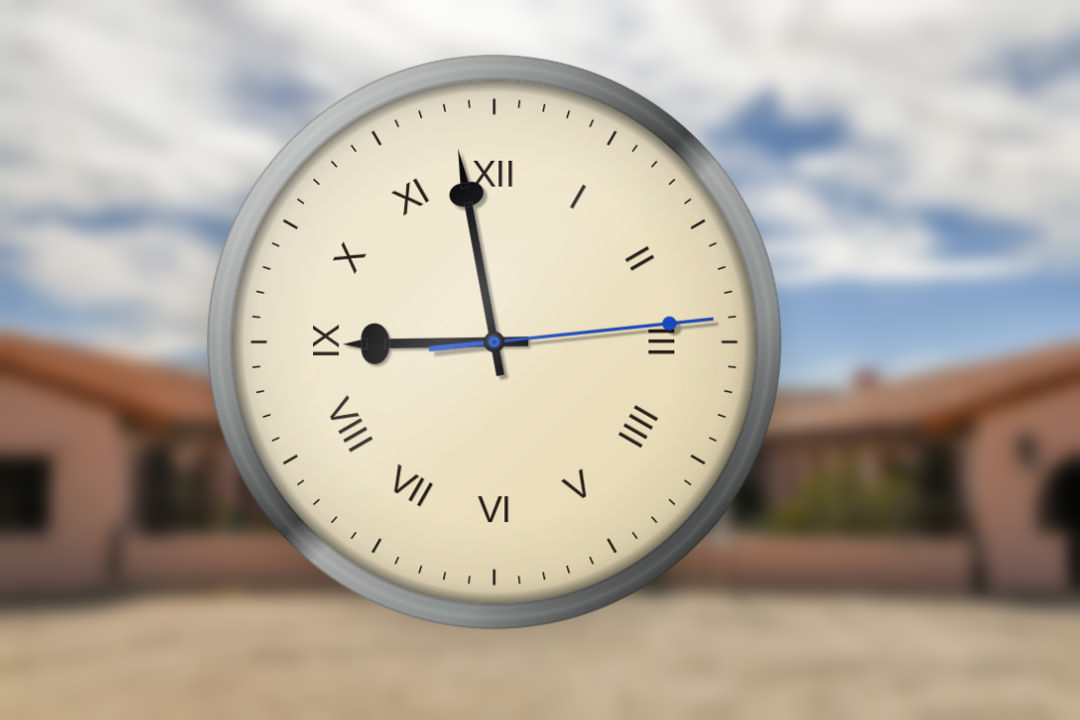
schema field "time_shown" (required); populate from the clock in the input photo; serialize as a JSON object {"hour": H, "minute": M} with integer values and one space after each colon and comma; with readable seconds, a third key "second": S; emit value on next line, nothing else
{"hour": 8, "minute": 58, "second": 14}
